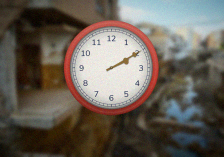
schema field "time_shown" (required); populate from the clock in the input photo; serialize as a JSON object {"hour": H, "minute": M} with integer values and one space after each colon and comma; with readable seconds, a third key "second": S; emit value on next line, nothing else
{"hour": 2, "minute": 10}
